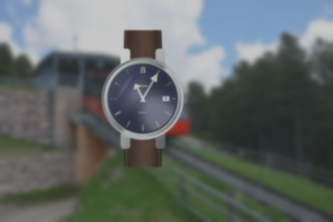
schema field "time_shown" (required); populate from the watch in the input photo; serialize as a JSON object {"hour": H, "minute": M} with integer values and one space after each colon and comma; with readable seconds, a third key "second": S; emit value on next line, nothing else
{"hour": 11, "minute": 5}
